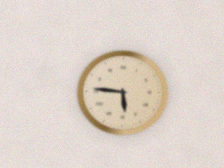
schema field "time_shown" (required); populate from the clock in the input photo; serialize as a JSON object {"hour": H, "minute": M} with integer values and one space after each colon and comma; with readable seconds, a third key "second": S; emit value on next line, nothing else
{"hour": 5, "minute": 46}
